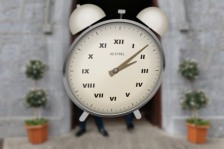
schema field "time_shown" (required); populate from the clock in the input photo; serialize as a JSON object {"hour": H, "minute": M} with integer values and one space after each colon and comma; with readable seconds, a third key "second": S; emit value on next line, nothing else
{"hour": 2, "minute": 8}
